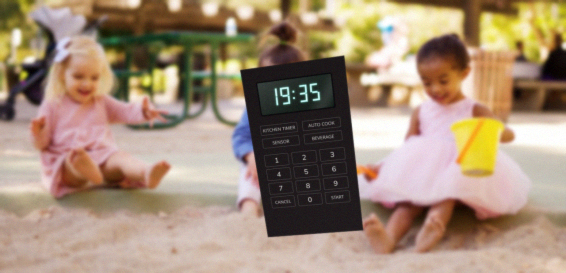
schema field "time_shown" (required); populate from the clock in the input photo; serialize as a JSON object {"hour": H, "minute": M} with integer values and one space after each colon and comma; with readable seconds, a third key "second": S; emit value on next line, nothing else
{"hour": 19, "minute": 35}
